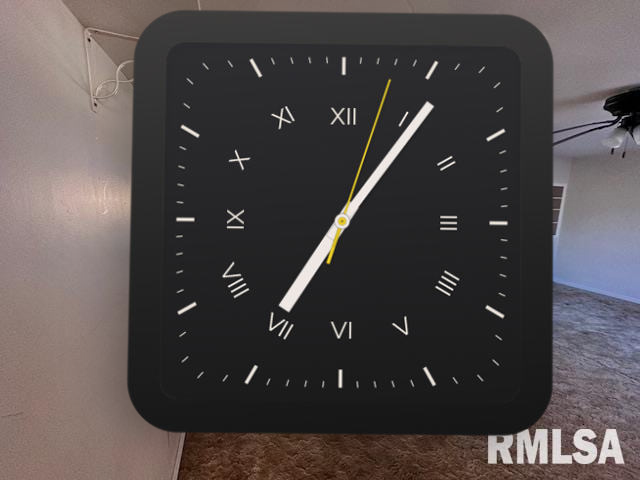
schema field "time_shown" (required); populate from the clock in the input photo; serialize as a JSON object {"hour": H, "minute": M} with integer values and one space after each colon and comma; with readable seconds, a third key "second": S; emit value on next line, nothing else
{"hour": 7, "minute": 6, "second": 3}
